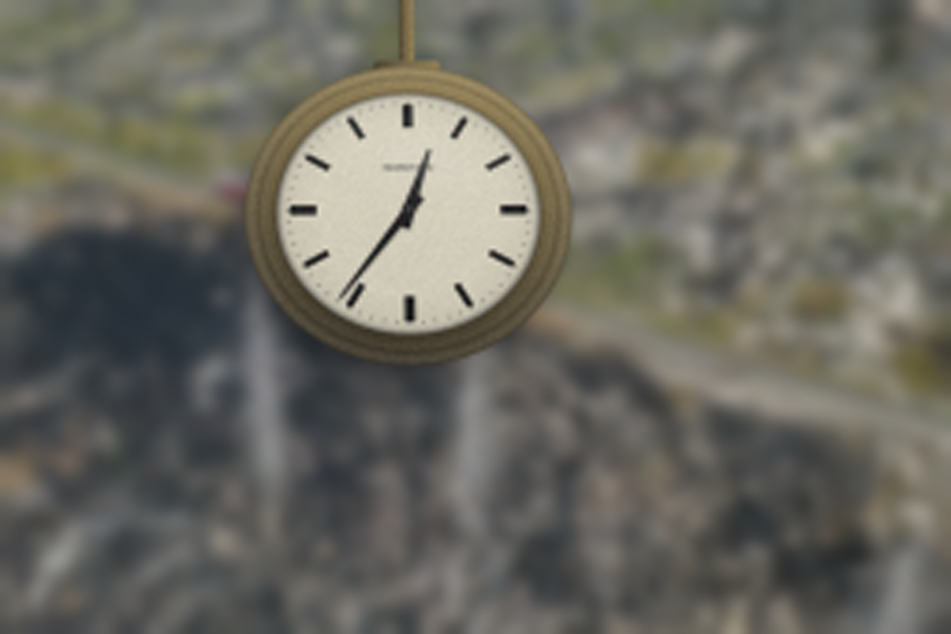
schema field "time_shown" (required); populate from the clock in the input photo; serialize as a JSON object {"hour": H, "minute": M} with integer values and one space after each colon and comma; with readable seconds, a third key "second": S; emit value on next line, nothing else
{"hour": 12, "minute": 36}
